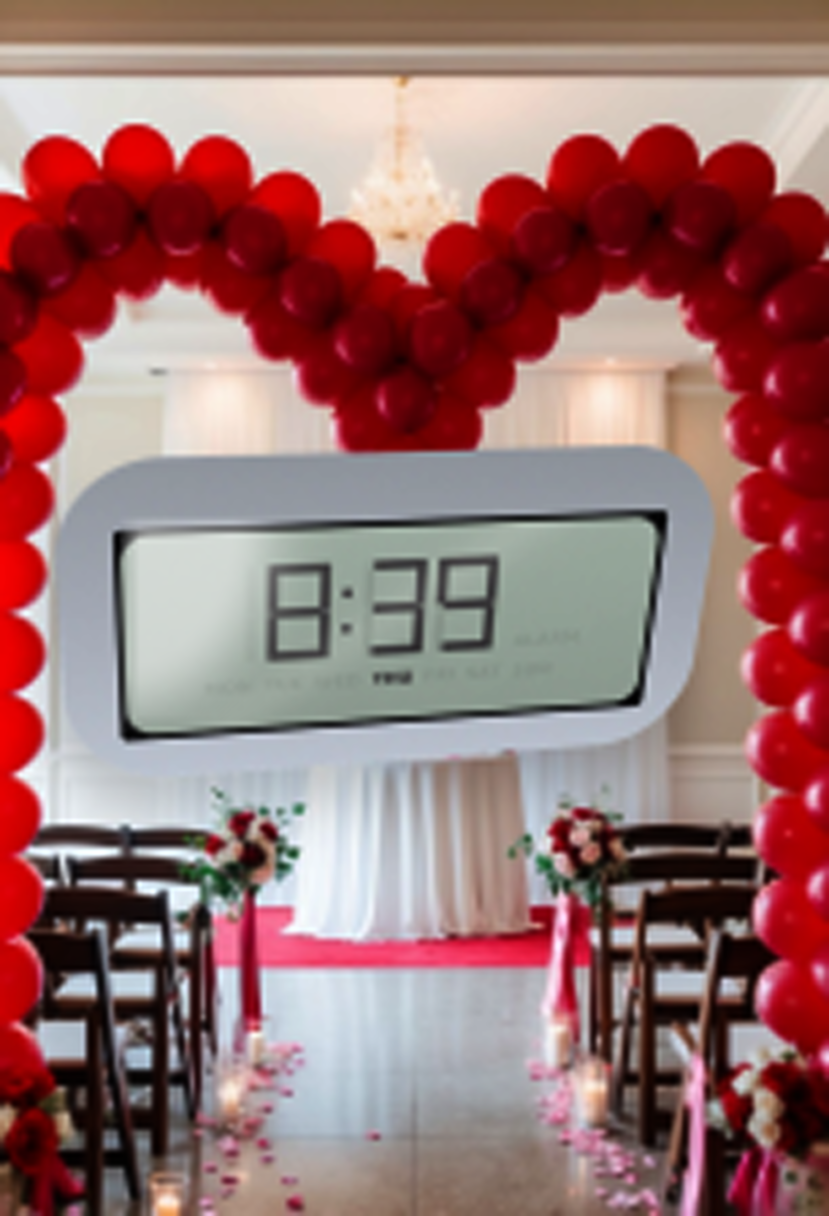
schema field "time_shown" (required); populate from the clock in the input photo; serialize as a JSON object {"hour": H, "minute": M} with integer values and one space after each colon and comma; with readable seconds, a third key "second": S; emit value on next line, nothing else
{"hour": 8, "minute": 39}
